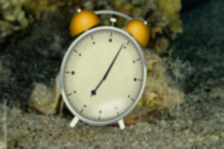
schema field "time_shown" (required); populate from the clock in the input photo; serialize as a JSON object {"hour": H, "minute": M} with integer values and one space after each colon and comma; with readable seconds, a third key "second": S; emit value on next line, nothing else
{"hour": 7, "minute": 4}
